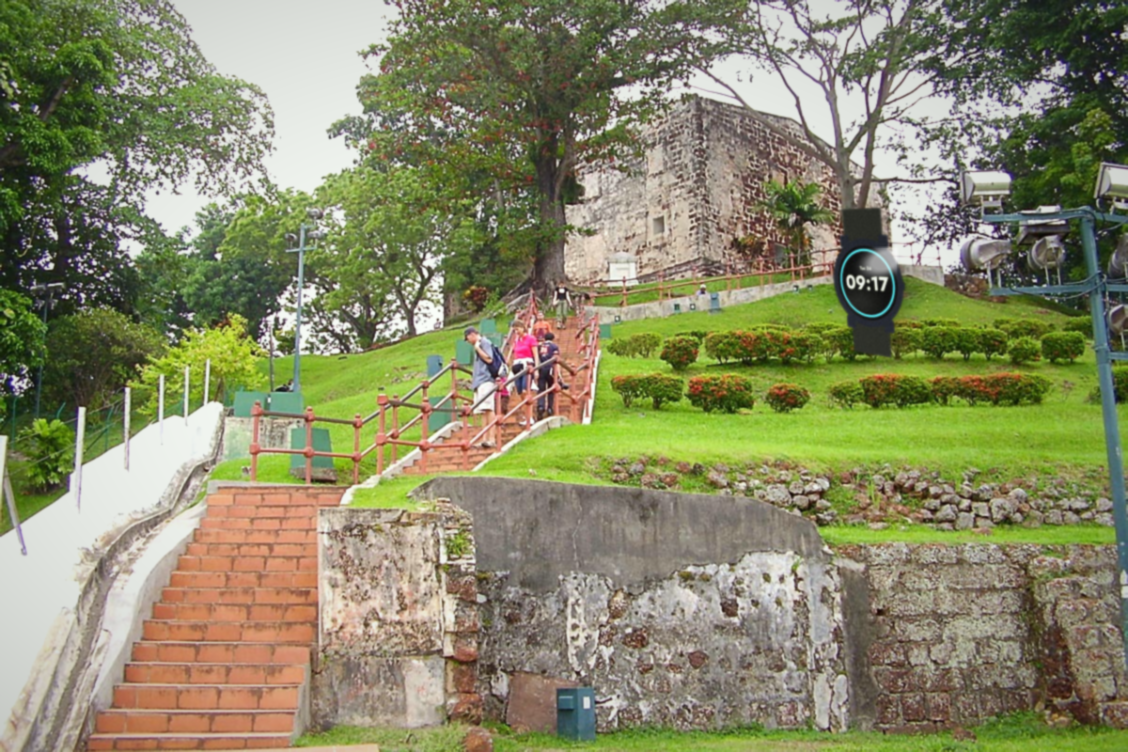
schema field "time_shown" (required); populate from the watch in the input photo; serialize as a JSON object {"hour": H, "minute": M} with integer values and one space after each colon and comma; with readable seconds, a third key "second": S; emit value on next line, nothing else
{"hour": 9, "minute": 17}
